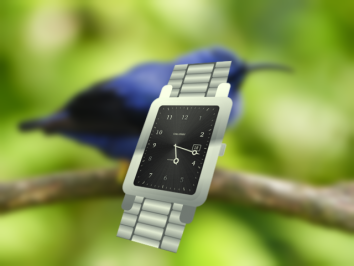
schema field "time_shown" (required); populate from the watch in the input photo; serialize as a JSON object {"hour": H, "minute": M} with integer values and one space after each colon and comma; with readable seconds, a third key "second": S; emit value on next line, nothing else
{"hour": 5, "minute": 17}
